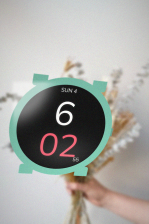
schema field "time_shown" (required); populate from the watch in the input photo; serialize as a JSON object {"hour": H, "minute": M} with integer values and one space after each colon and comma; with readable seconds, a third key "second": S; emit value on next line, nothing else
{"hour": 6, "minute": 2}
